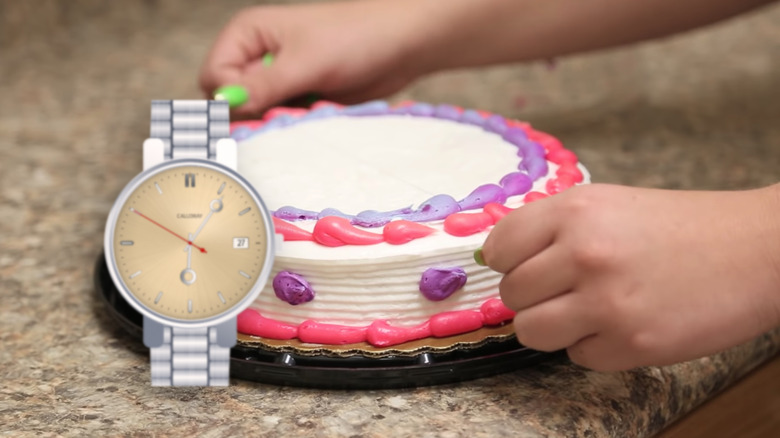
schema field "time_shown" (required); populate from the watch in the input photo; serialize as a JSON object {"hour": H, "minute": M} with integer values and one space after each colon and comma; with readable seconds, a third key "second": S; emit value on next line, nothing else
{"hour": 6, "minute": 5, "second": 50}
